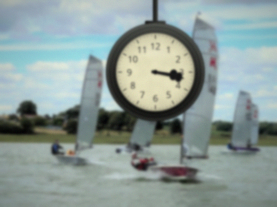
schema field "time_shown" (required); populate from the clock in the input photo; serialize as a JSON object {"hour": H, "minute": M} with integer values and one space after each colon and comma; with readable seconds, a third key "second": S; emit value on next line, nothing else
{"hour": 3, "minute": 17}
